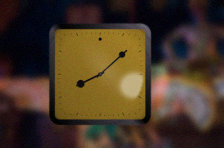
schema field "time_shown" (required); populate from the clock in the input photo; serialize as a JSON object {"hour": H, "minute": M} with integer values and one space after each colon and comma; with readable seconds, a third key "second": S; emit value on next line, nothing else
{"hour": 8, "minute": 8}
